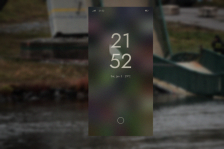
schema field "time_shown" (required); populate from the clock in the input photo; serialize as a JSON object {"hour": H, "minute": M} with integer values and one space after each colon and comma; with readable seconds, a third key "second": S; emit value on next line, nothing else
{"hour": 21, "minute": 52}
